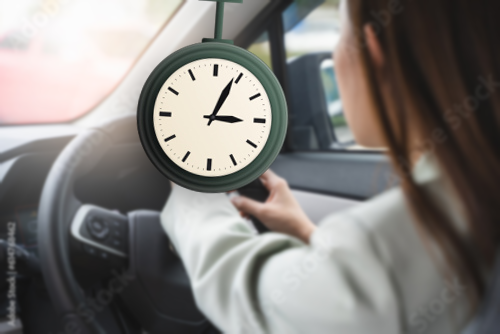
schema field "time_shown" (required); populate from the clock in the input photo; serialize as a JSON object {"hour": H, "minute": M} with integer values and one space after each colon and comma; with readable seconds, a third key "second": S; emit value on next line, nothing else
{"hour": 3, "minute": 4}
